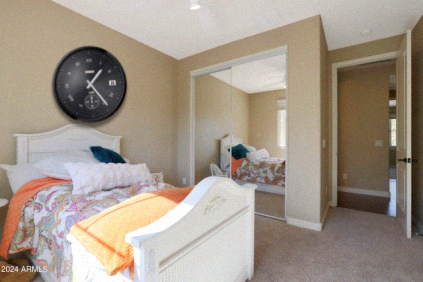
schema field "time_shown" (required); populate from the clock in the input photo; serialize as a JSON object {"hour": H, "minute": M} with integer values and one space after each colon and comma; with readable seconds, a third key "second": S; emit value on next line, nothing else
{"hour": 1, "minute": 24}
